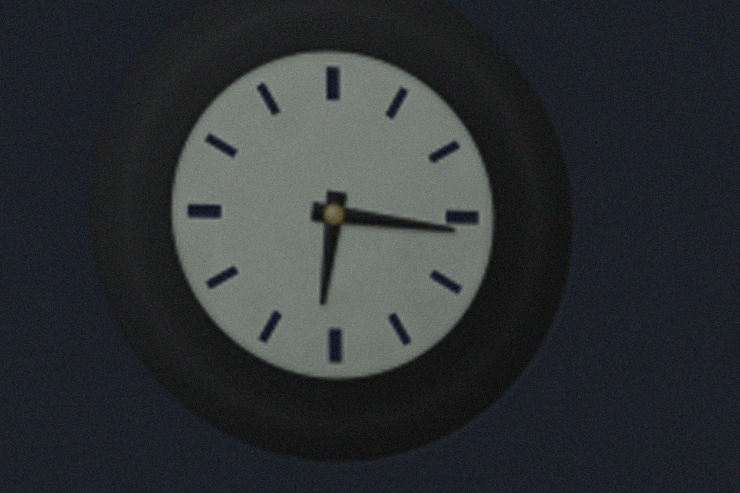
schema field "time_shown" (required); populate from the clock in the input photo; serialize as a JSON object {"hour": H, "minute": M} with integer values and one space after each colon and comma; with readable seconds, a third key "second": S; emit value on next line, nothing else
{"hour": 6, "minute": 16}
